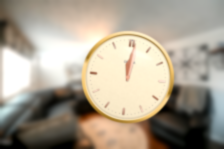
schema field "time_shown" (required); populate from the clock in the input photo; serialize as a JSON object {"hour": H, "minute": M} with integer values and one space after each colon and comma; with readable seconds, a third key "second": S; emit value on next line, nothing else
{"hour": 12, "minute": 1}
